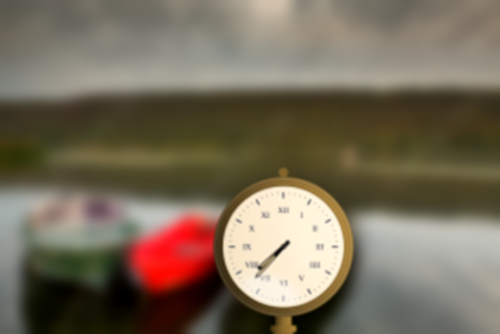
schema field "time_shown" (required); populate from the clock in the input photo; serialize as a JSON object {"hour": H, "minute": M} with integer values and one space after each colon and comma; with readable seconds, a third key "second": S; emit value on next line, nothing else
{"hour": 7, "minute": 37}
